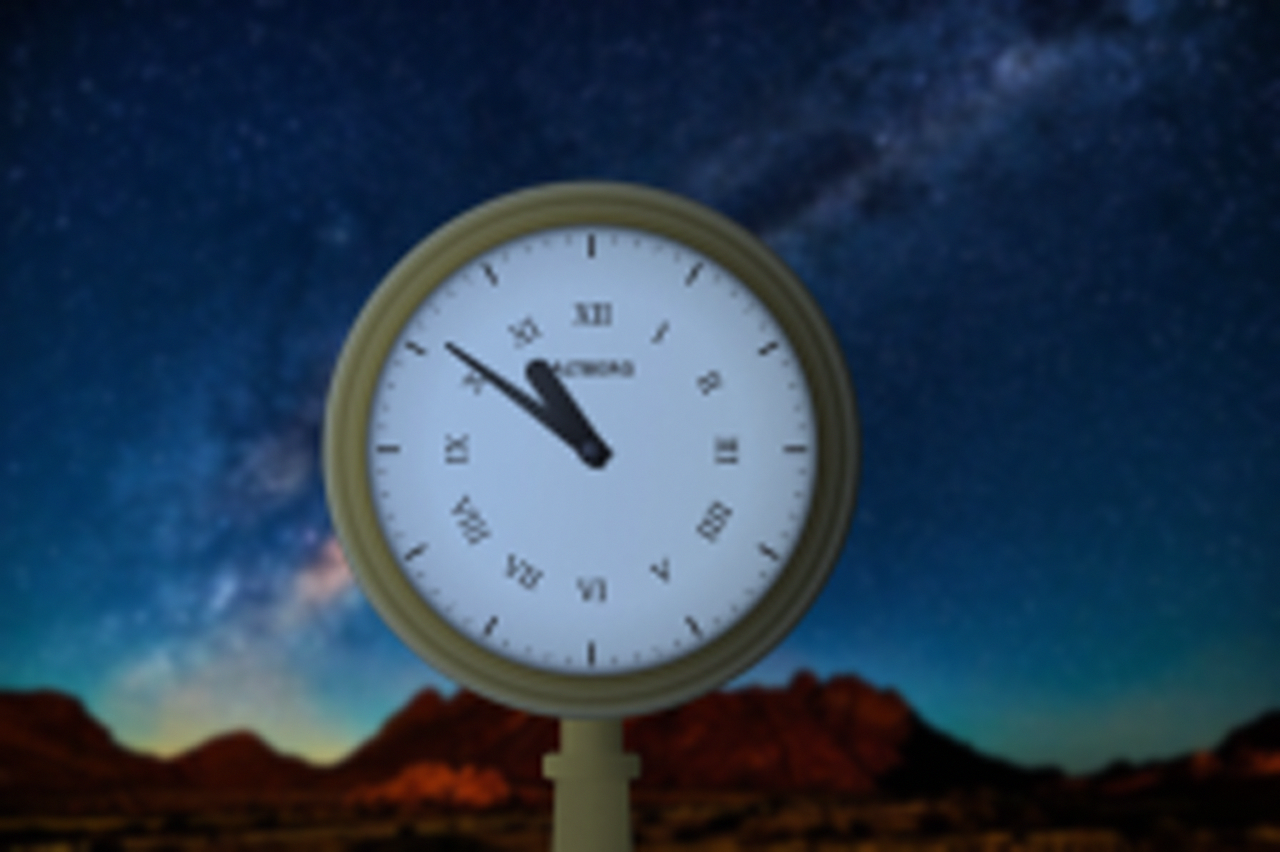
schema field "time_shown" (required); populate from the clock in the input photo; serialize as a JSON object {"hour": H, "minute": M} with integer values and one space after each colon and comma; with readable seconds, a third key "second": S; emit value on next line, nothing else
{"hour": 10, "minute": 51}
